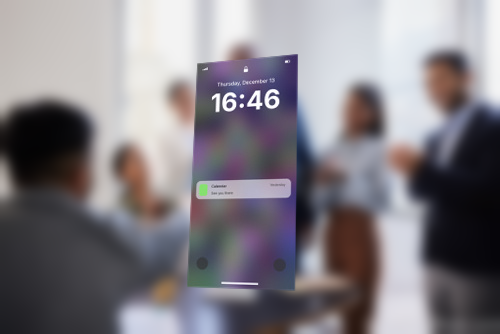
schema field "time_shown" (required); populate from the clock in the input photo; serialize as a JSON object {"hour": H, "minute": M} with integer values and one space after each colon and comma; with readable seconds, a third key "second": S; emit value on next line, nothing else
{"hour": 16, "minute": 46}
